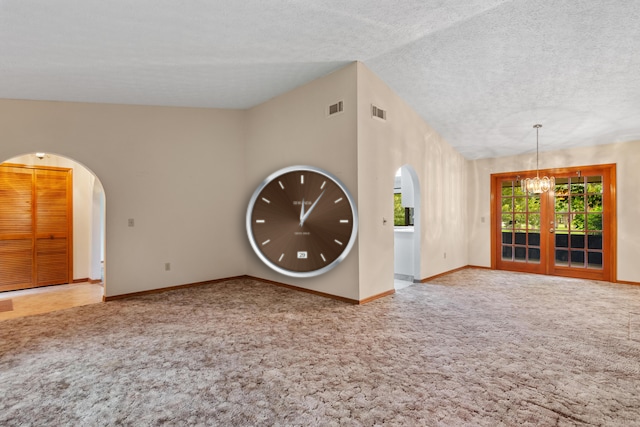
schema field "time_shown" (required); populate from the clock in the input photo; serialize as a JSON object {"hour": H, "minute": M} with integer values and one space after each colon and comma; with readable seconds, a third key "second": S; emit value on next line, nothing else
{"hour": 12, "minute": 6}
